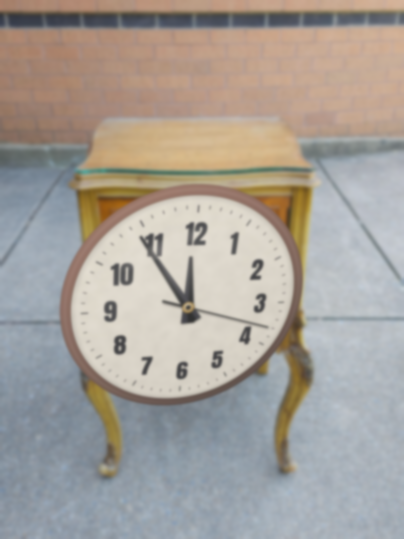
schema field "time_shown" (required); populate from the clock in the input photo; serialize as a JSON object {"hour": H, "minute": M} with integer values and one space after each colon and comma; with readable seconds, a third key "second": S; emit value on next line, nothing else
{"hour": 11, "minute": 54, "second": 18}
